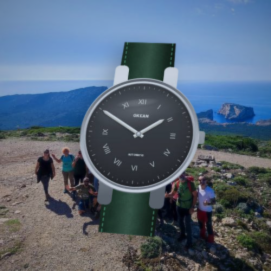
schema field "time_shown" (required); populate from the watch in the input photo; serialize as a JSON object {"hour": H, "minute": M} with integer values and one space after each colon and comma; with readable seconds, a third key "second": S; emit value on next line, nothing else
{"hour": 1, "minute": 50}
